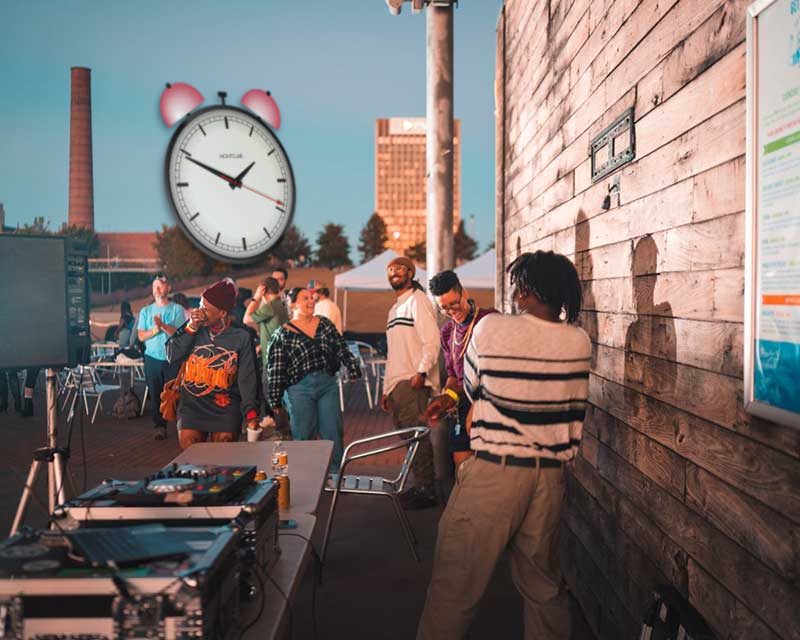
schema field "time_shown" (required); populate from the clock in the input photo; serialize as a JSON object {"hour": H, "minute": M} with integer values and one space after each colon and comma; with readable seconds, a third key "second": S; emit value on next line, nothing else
{"hour": 1, "minute": 49, "second": 19}
